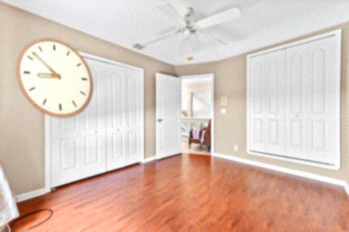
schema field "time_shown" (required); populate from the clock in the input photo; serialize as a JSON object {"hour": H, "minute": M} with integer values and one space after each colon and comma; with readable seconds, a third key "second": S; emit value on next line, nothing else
{"hour": 8, "minute": 52}
